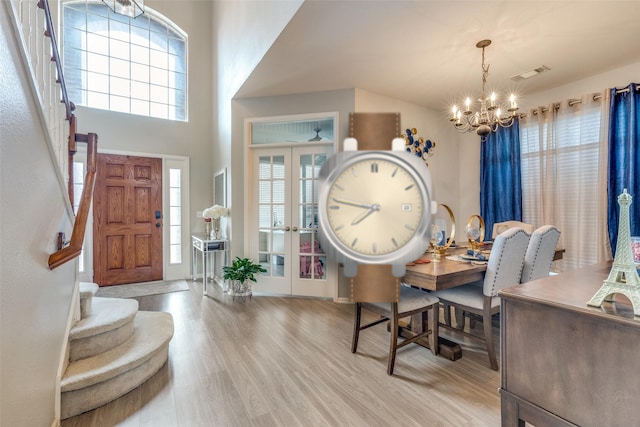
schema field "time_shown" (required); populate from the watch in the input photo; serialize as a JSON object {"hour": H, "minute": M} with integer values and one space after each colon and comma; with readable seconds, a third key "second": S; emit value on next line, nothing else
{"hour": 7, "minute": 47}
